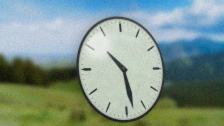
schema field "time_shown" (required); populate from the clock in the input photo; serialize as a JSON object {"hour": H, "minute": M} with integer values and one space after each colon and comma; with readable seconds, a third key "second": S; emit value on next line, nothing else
{"hour": 10, "minute": 28}
